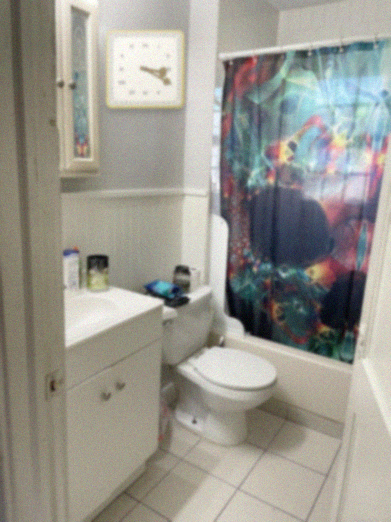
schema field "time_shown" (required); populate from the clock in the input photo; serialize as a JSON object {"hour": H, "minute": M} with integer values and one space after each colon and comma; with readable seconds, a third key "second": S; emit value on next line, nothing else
{"hour": 3, "minute": 20}
